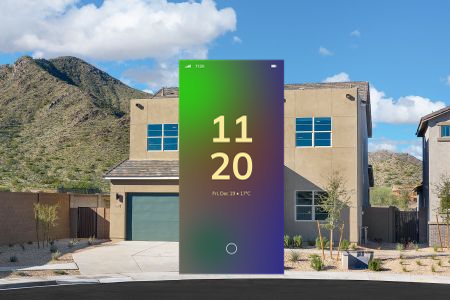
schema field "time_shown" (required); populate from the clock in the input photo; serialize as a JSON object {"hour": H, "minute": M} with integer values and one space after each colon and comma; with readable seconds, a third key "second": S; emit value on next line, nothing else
{"hour": 11, "minute": 20}
